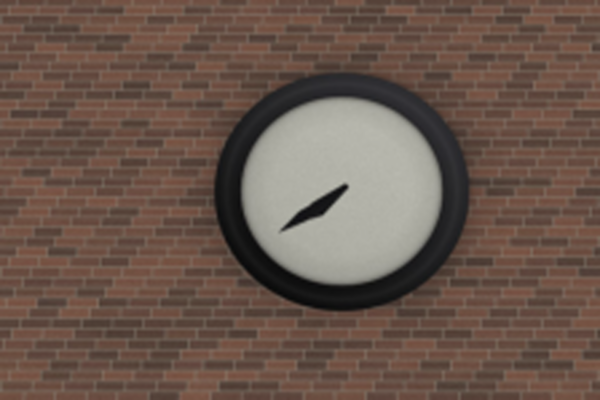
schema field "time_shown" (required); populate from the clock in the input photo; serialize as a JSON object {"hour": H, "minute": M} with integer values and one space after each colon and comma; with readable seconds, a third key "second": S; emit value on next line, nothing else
{"hour": 7, "minute": 39}
